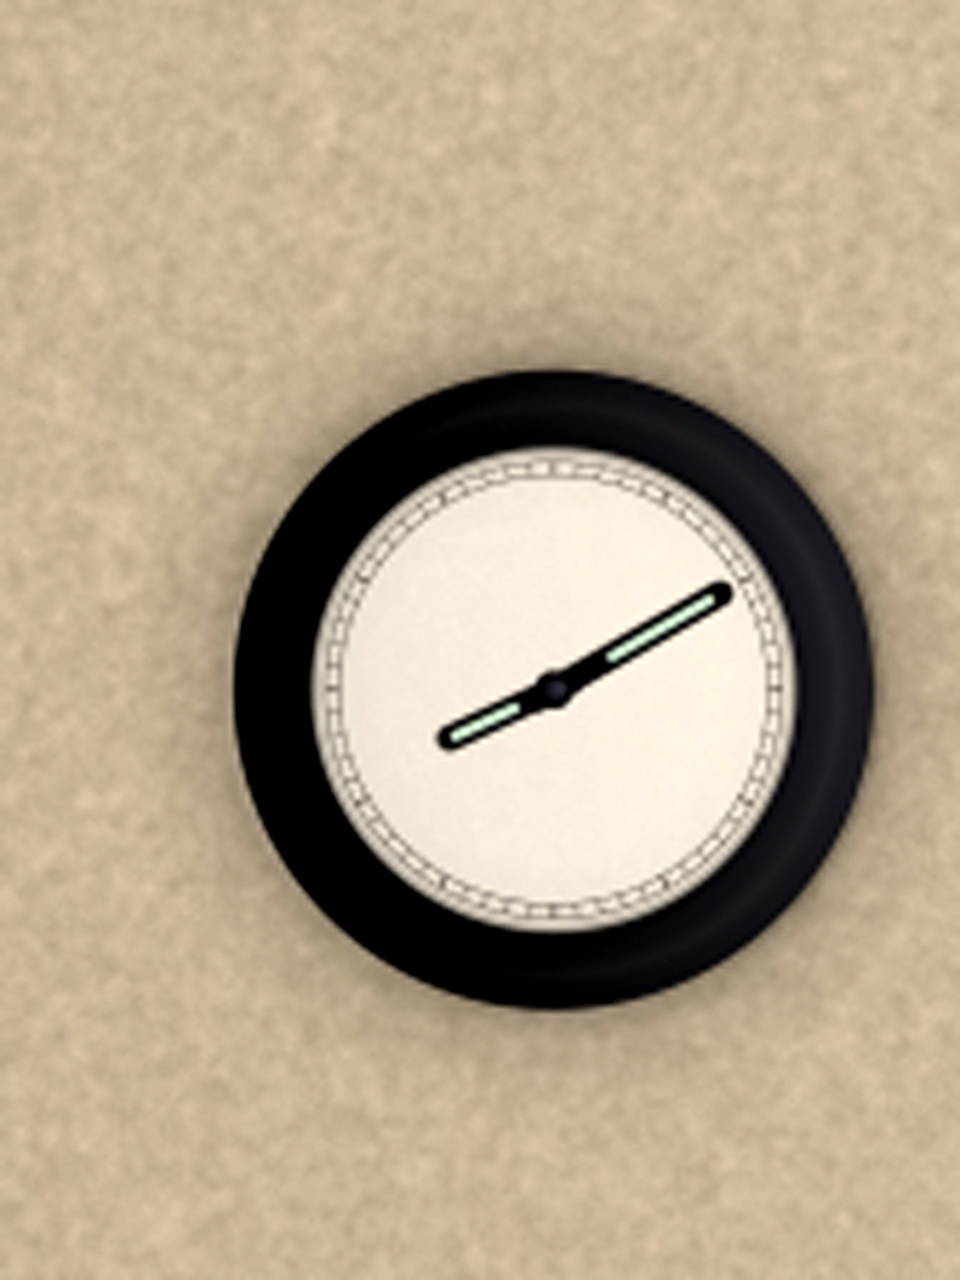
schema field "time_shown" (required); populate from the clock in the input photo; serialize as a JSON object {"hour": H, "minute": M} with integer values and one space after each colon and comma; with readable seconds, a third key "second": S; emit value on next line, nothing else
{"hour": 8, "minute": 10}
